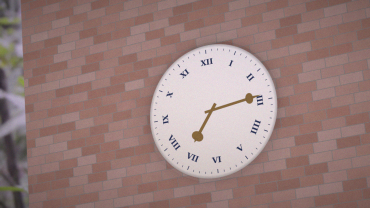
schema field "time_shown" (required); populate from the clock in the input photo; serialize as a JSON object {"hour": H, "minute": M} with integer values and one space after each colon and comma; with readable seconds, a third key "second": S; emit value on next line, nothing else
{"hour": 7, "minute": 14}
